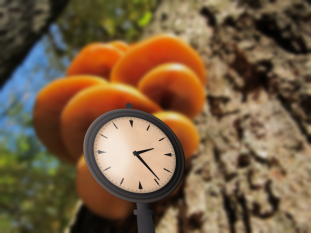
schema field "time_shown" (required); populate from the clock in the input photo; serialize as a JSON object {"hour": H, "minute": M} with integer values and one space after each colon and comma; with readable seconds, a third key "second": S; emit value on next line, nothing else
{"hour": 2, "minute": 24}
